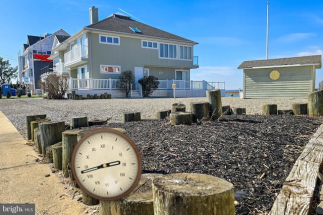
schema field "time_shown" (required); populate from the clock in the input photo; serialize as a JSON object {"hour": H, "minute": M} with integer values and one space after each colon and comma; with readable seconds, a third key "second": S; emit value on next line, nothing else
{"hour": 2, "minute": 43}
